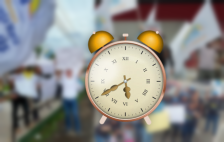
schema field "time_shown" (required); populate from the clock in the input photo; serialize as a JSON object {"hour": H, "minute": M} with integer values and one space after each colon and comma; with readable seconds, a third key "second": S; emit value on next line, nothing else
{"hour": 5, "minute": 40}
